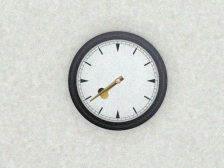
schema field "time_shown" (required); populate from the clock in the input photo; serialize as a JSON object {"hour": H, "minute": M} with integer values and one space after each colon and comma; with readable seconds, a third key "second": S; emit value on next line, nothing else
{"hour": 7, "minute": 39}
